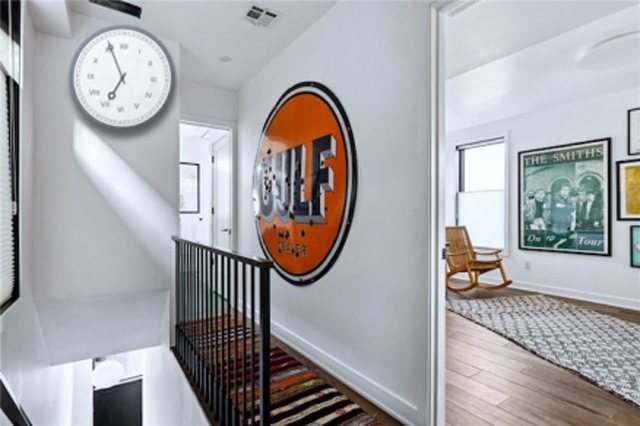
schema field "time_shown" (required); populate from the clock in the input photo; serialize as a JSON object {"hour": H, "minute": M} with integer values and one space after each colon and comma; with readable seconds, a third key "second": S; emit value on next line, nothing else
{"hour": 6, "minute": 56}
